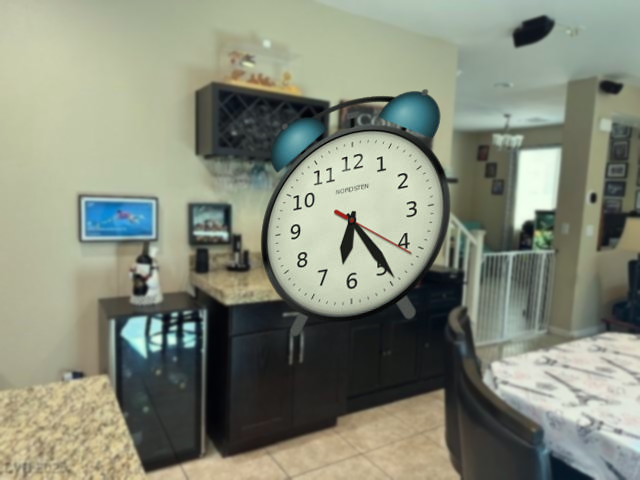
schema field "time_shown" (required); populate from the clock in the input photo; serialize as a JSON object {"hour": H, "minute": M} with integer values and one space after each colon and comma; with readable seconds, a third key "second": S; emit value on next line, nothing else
{"hour": 6, "minute": 24, "second": 21}
